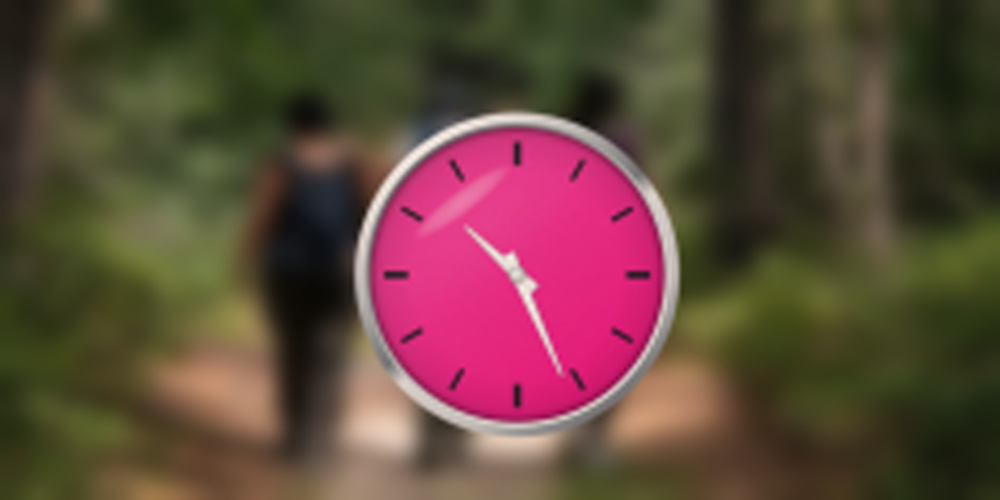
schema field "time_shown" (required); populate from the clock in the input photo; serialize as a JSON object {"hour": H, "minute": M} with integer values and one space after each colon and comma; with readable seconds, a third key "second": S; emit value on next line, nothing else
{"hour": 10, "minute": 26}
